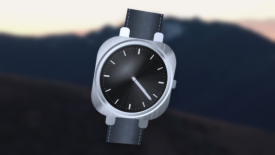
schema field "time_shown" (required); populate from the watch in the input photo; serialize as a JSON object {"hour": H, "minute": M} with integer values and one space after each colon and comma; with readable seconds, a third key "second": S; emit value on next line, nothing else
{"hour": 4, "minute": 22}
